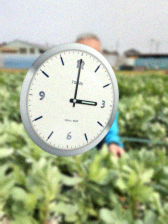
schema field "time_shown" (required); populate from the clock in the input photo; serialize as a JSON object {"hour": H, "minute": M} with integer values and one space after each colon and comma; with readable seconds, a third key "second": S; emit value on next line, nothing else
{"hour": 3, "minute": 0}
